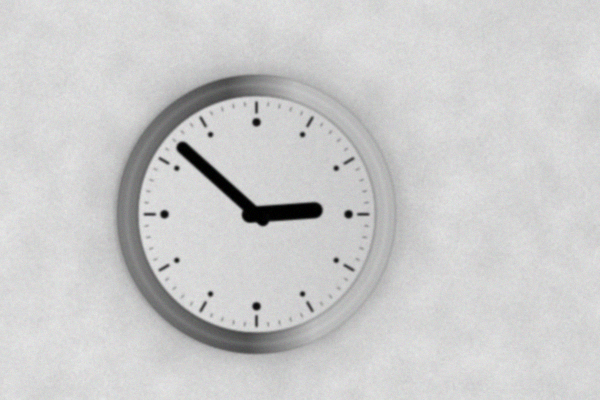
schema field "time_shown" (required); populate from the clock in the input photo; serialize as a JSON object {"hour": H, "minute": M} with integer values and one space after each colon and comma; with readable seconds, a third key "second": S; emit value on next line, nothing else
{"hour": 2, "minute": 52}
